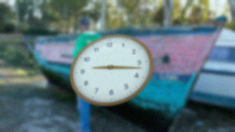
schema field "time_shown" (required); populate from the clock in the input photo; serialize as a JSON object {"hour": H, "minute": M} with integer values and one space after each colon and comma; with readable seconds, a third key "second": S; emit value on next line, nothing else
{"hour": 9, "minute": 17}
